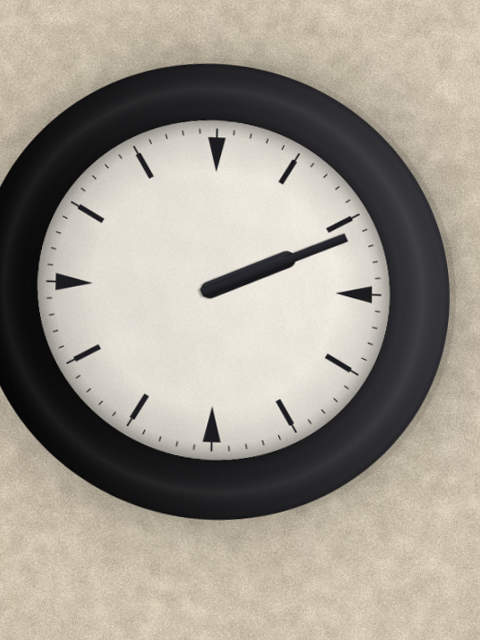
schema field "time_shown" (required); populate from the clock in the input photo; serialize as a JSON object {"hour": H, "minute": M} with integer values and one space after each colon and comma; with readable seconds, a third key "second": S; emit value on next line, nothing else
{"hour": 2, "minute": 11}
